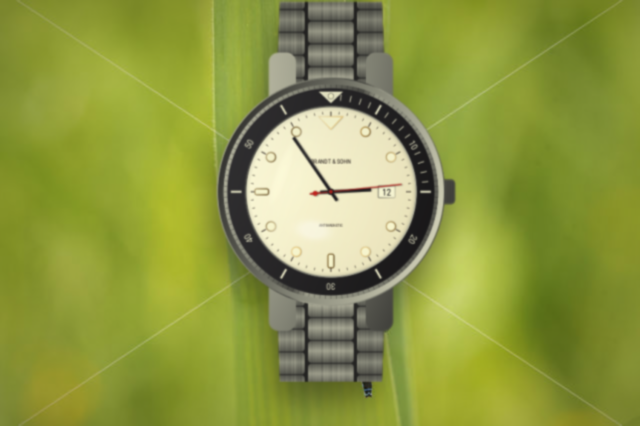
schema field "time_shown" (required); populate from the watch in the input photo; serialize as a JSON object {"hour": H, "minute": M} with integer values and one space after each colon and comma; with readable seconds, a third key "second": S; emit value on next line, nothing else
{"hour": 2, "minute": 54, "second": 14}
